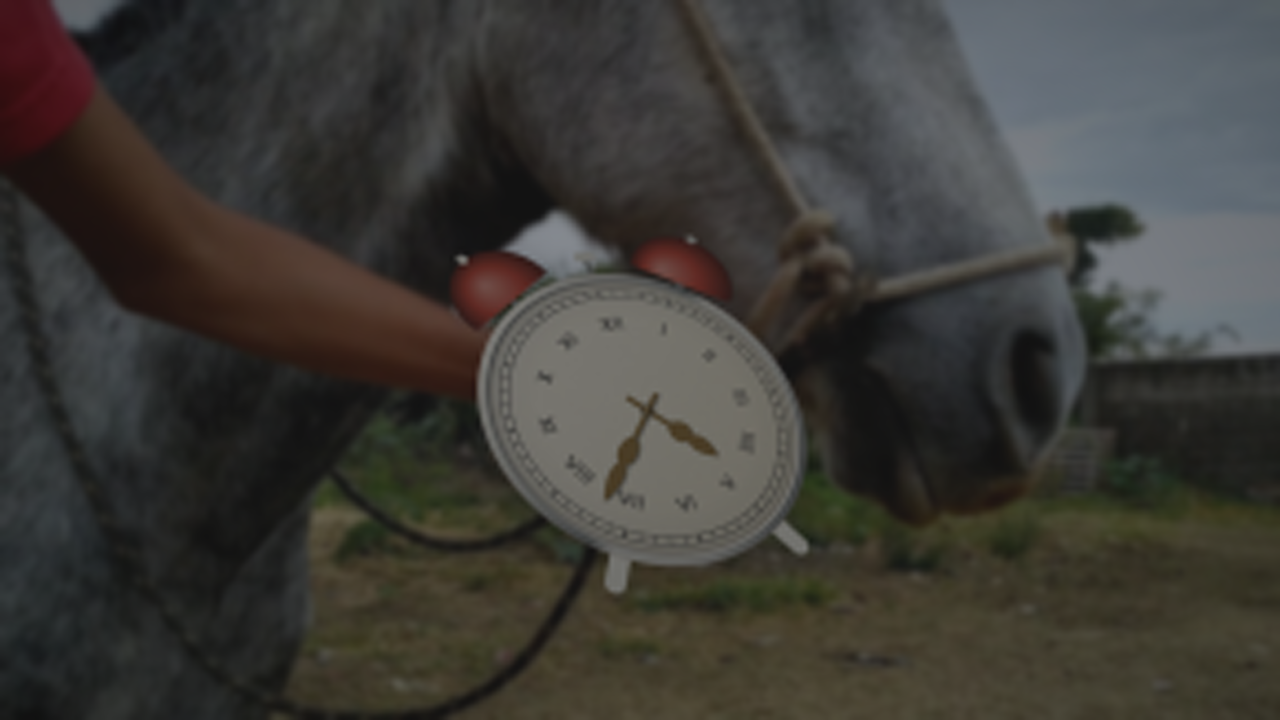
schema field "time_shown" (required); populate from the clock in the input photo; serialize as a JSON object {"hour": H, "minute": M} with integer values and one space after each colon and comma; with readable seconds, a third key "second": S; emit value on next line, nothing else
{"hour": 4, "minute": 37}
